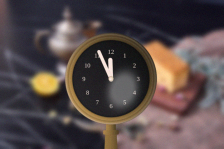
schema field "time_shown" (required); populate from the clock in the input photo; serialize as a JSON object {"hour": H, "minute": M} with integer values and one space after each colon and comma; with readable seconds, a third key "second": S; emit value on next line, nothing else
{"hour": 11, "minute": 56}
